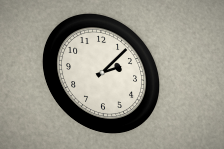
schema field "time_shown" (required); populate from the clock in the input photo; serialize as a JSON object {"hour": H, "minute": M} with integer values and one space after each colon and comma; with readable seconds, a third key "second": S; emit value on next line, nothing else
{"hour": 2, "minute": 7}
